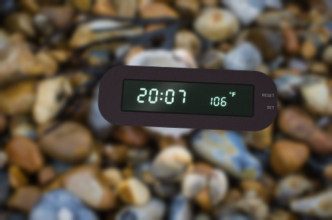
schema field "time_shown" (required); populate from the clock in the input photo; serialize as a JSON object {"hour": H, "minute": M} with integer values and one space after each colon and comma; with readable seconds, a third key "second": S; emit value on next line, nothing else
{"hour": 20, "minute": 7}
